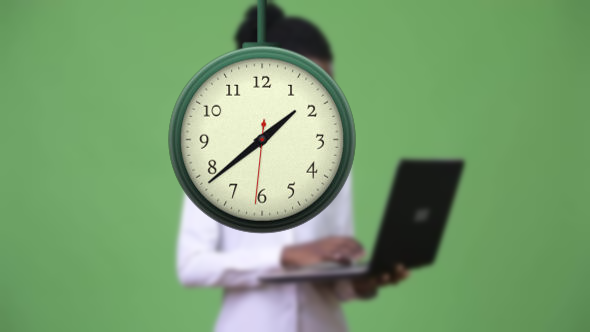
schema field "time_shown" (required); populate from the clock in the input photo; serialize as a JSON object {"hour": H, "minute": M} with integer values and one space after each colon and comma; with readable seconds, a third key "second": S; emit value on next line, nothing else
{"hour": 1, "minute": 38, "second": 31}
